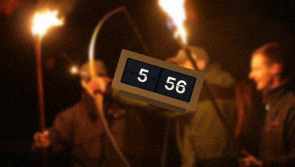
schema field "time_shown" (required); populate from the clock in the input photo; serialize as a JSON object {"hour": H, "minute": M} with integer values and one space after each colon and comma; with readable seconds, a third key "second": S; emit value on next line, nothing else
{"hour": 5, "minute": 56}
